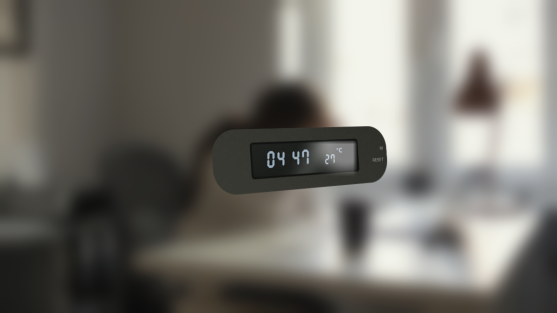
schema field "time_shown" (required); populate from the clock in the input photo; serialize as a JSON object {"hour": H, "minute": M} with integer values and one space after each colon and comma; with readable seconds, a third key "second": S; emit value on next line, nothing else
{"hour": 4, "minute": 47}
